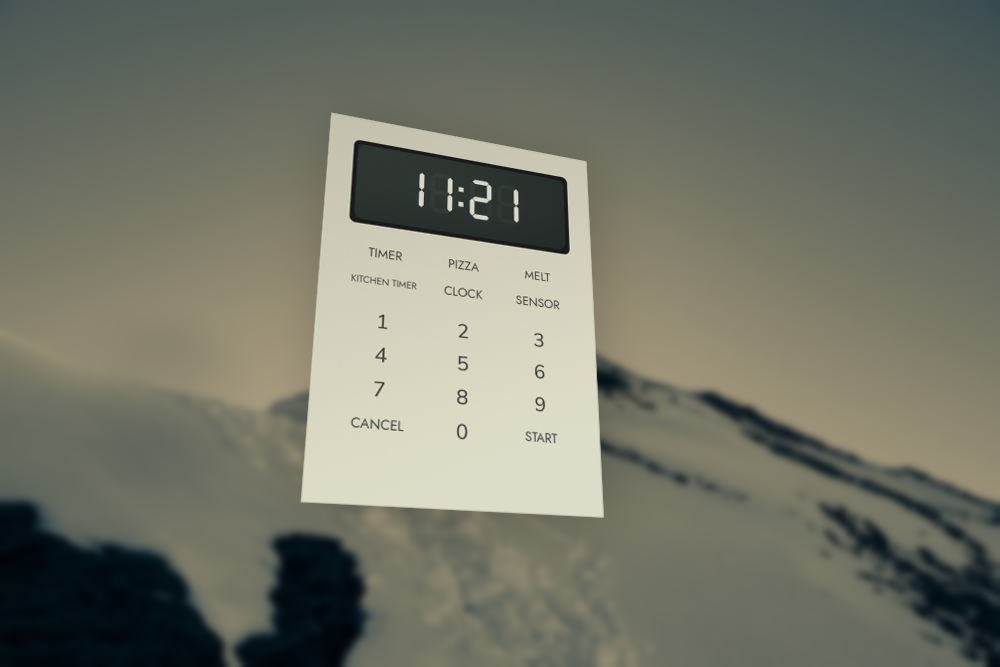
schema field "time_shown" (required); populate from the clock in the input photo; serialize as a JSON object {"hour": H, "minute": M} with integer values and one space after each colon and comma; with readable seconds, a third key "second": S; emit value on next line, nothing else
{"hour": 11, "minute": 21}
